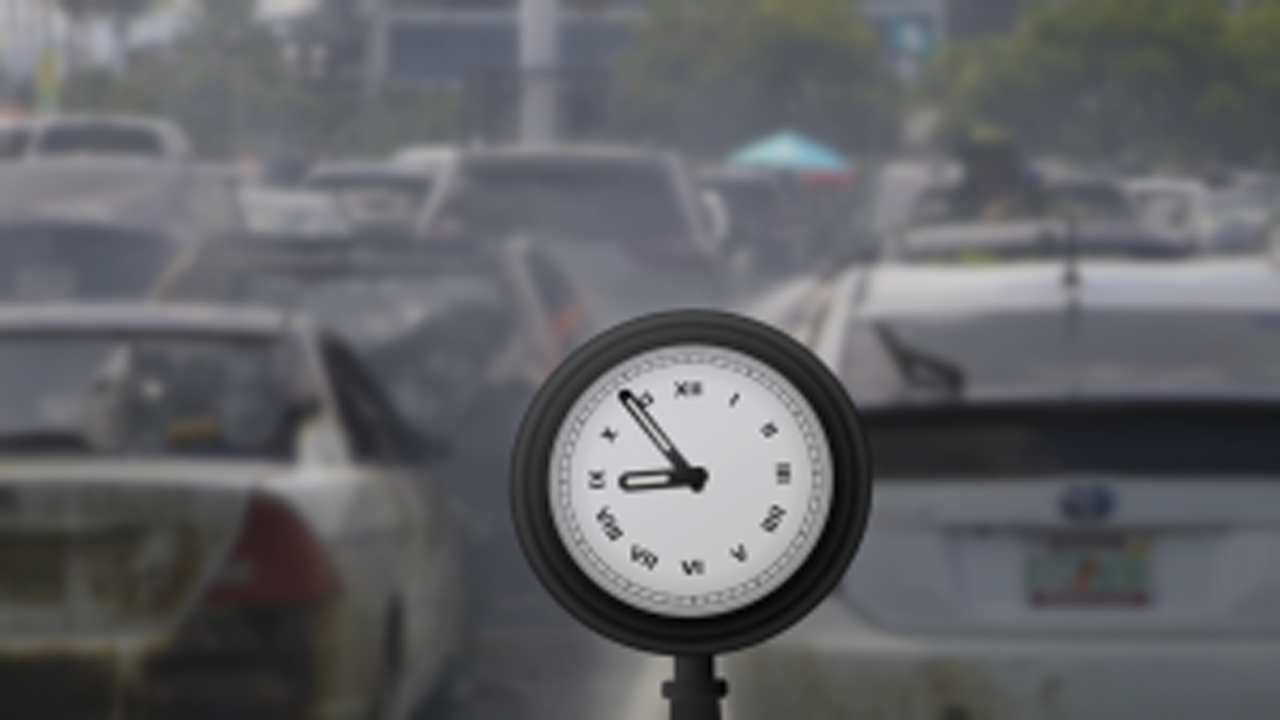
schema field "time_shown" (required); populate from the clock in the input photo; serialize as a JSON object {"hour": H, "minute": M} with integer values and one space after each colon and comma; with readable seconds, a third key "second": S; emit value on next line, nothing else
{"hour": 8, "minute": 54}
